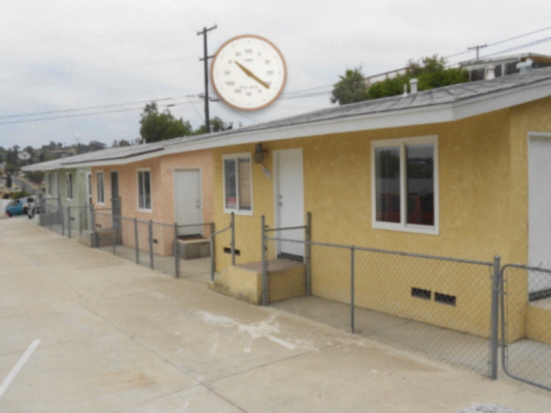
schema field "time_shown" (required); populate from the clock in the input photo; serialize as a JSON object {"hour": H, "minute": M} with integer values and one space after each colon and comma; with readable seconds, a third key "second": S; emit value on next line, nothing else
{"hour": 10, "minute": 21}
